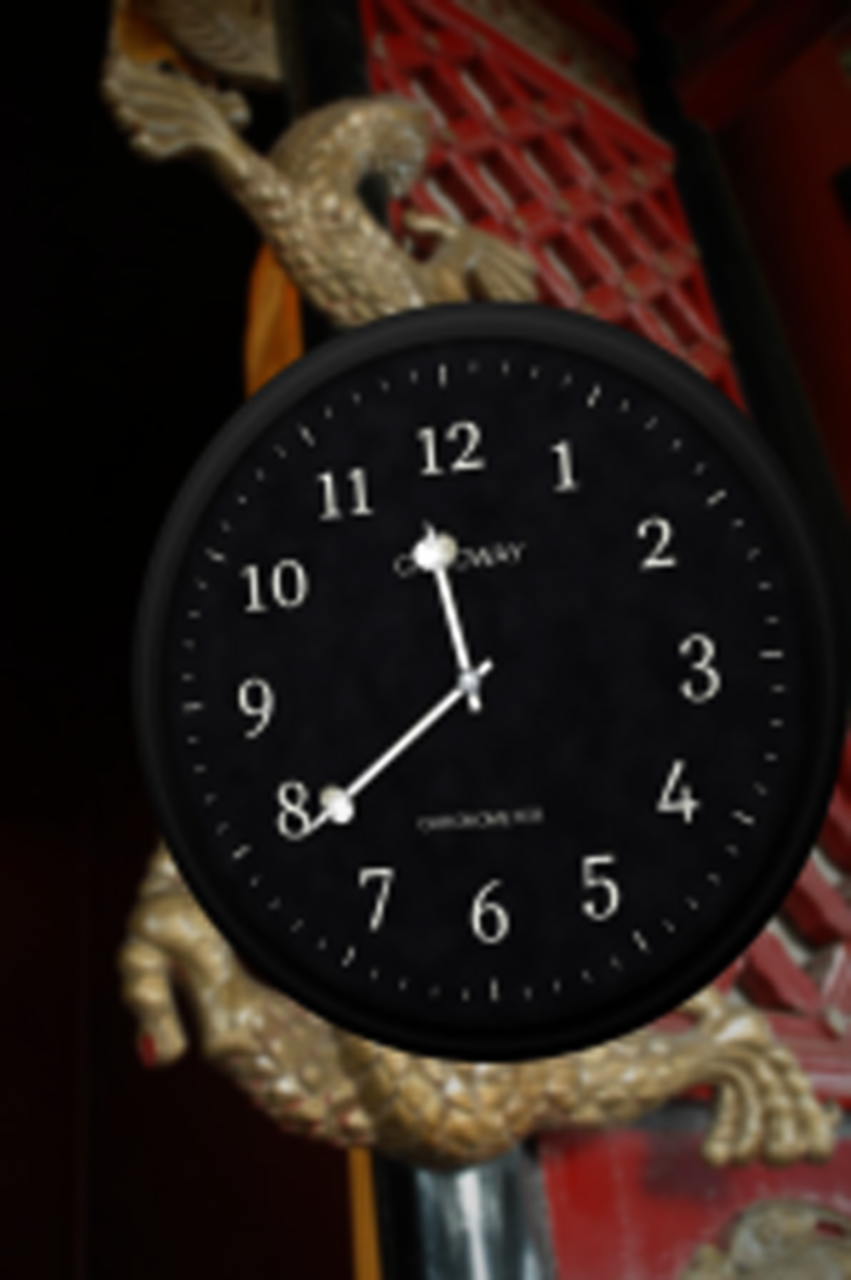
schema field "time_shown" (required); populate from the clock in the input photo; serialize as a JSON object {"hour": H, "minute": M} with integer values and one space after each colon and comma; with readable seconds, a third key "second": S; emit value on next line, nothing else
{"hour": 11, "minute": 39}
